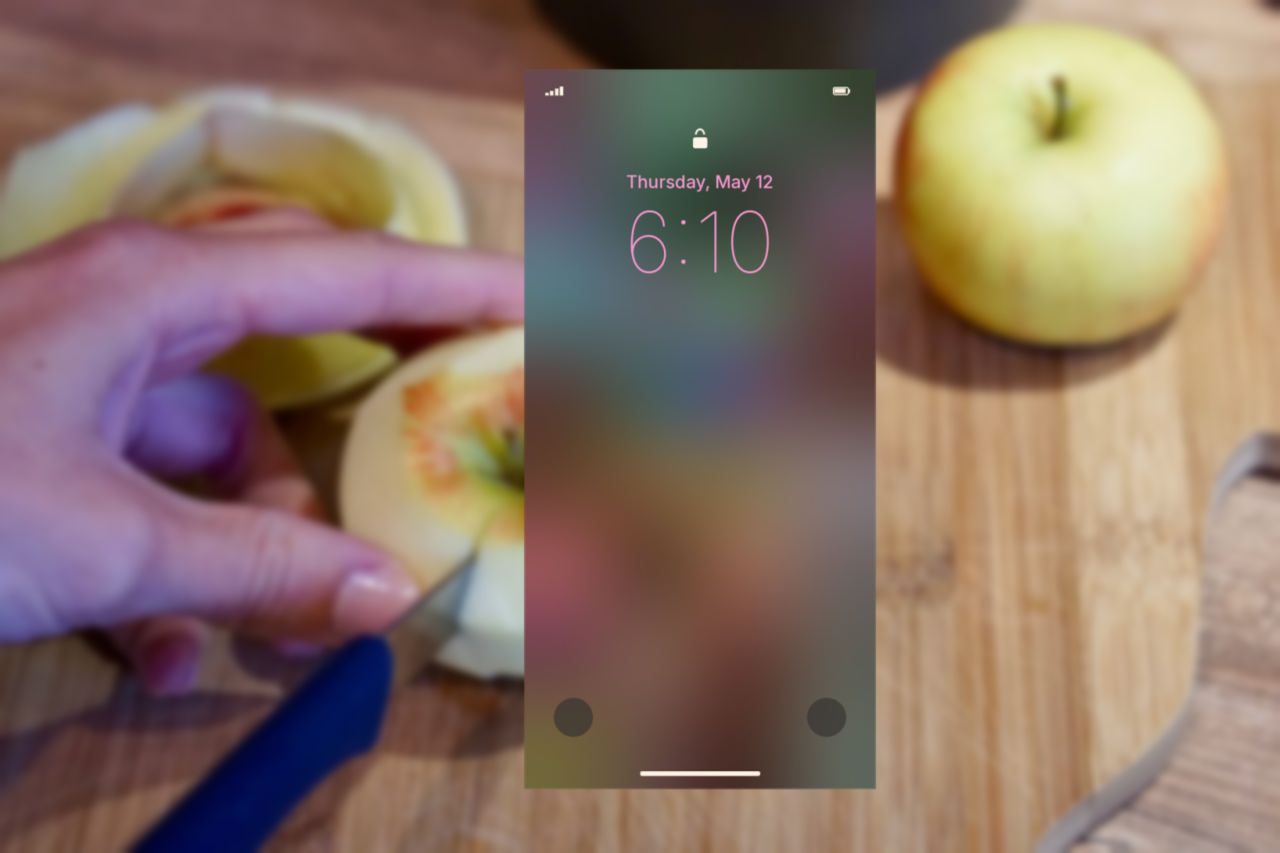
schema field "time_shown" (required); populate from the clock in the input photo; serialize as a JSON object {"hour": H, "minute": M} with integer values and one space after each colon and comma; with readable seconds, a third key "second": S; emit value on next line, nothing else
{"hour": 6, "minute": 10}
